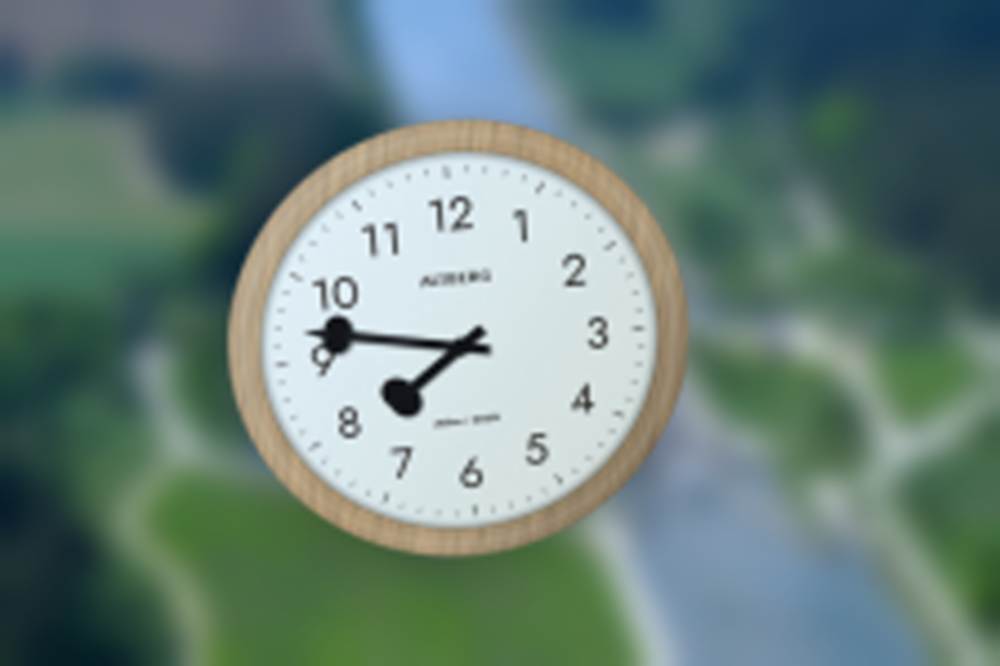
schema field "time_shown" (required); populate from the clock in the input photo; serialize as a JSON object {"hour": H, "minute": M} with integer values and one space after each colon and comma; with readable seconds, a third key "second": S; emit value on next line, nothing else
{"hour": 7, "minute": 47}
